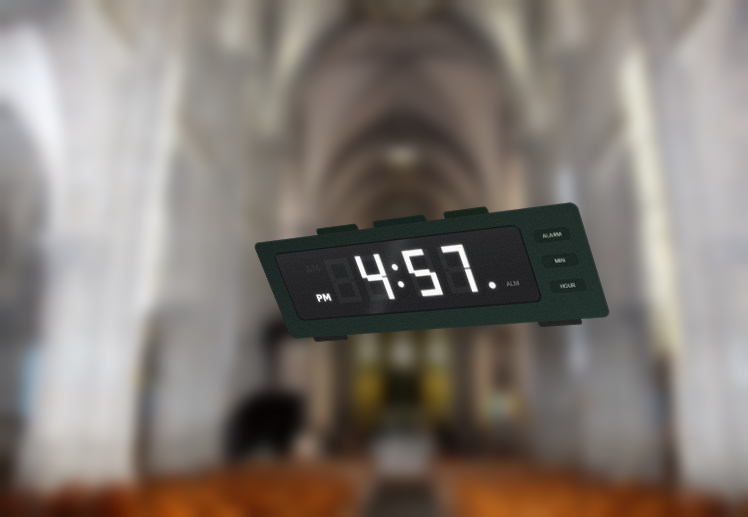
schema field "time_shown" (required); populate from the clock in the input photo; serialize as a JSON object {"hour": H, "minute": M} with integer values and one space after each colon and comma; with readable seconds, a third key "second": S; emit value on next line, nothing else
{"hour": 4, "minute": 57}
